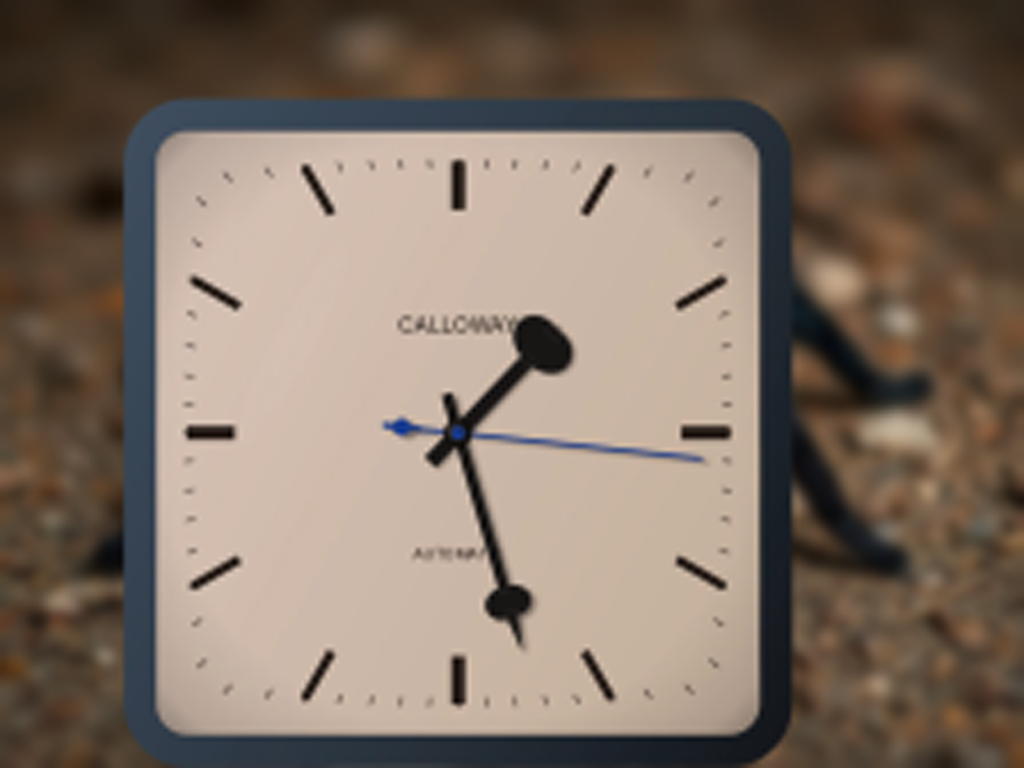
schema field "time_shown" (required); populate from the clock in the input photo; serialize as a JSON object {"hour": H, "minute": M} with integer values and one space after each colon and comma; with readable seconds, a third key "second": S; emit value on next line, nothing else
{"hour": 1, "minute": 27, "second": 16}
